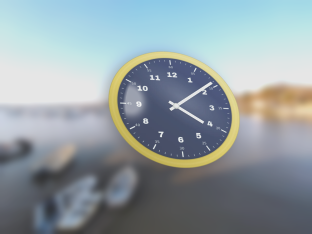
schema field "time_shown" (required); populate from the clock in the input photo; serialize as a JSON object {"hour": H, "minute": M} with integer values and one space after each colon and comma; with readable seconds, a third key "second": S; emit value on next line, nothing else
{"hour": 4, "minute": 9}
